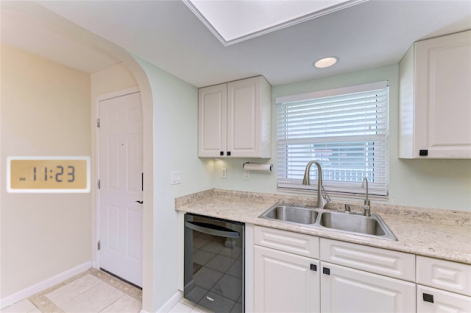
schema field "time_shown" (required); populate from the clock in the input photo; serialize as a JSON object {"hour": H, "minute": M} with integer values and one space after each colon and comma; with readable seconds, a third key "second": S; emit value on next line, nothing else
{"hour": 11, "minute": 23}
